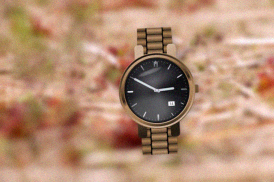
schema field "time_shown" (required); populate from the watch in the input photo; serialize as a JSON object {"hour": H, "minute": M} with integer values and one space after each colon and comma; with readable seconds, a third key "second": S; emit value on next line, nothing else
{"hour": 2, "minute": 50}
